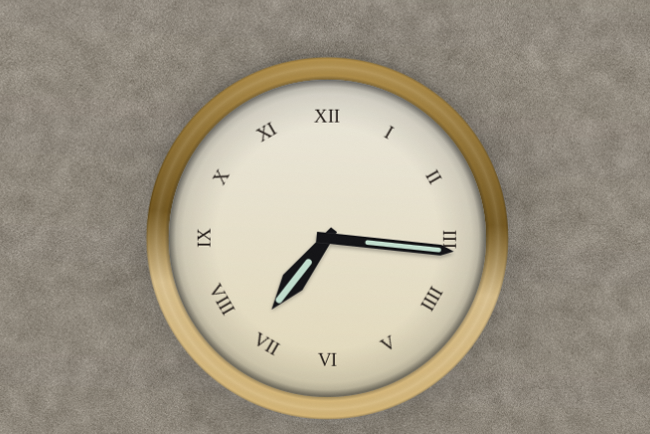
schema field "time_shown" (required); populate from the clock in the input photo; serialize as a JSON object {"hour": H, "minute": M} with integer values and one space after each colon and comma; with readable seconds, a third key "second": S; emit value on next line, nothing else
{"hour": 7, "minute": 16}
